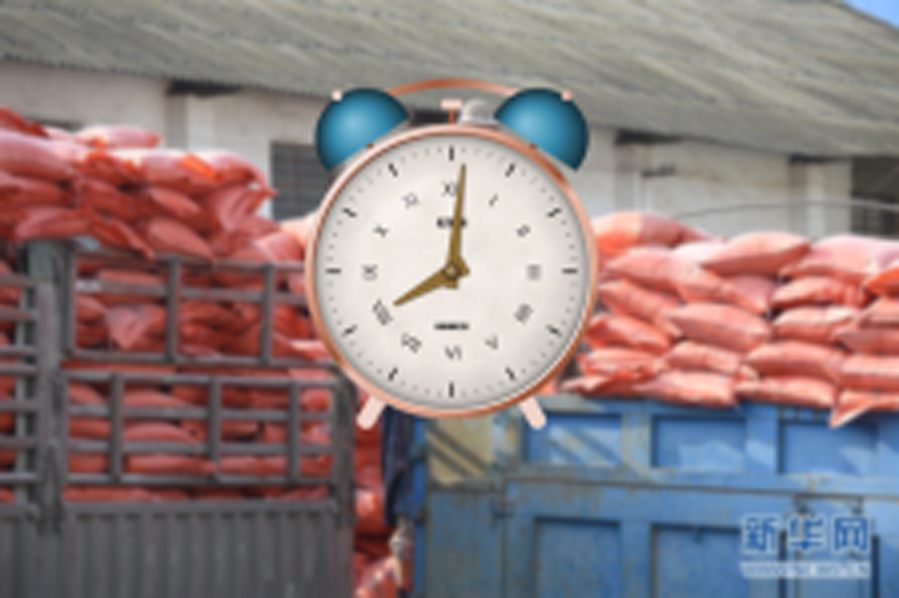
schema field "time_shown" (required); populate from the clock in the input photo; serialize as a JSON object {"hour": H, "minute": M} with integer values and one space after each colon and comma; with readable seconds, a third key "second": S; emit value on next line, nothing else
{"hour": 8, "minute": 1}
